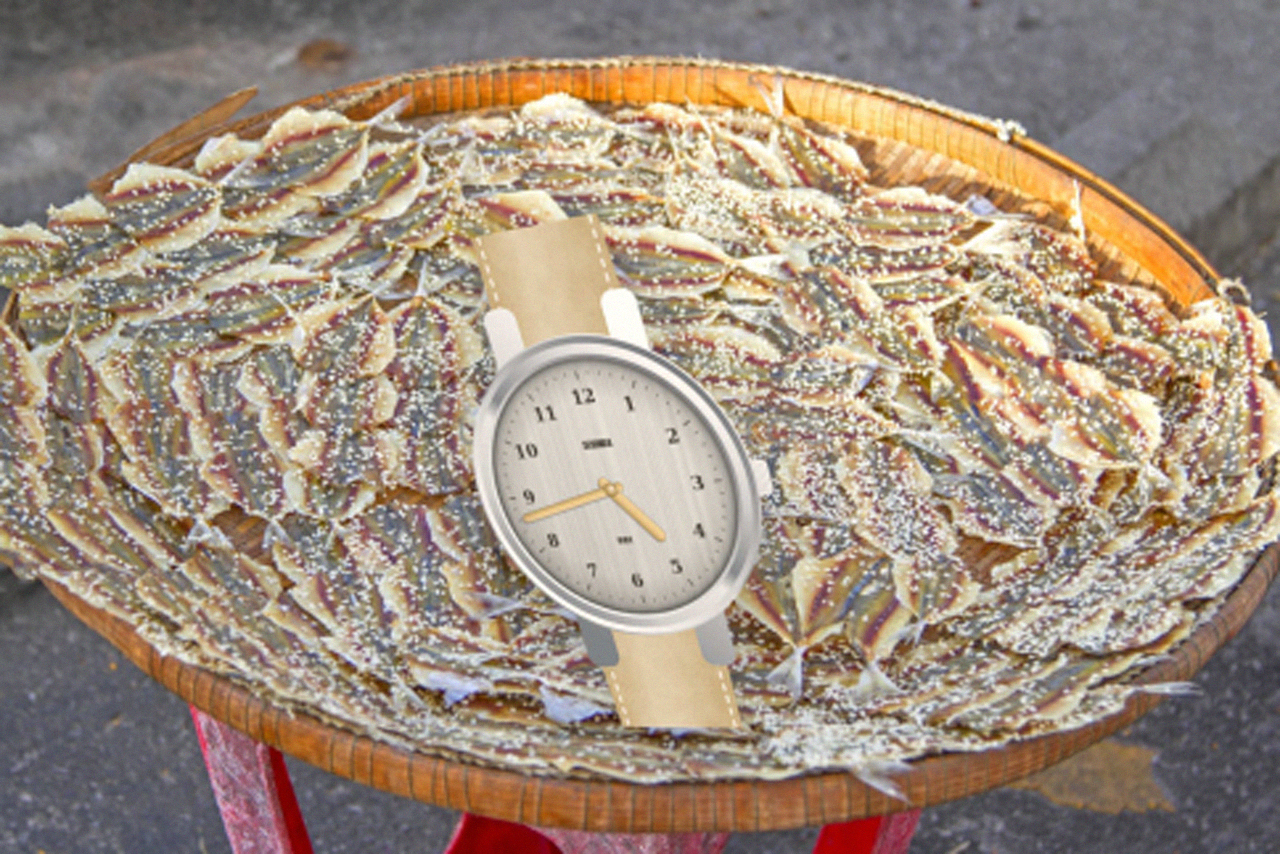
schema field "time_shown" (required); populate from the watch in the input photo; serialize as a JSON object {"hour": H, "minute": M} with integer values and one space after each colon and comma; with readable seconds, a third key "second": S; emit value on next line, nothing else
{"hour": 4, "minute": 43}
